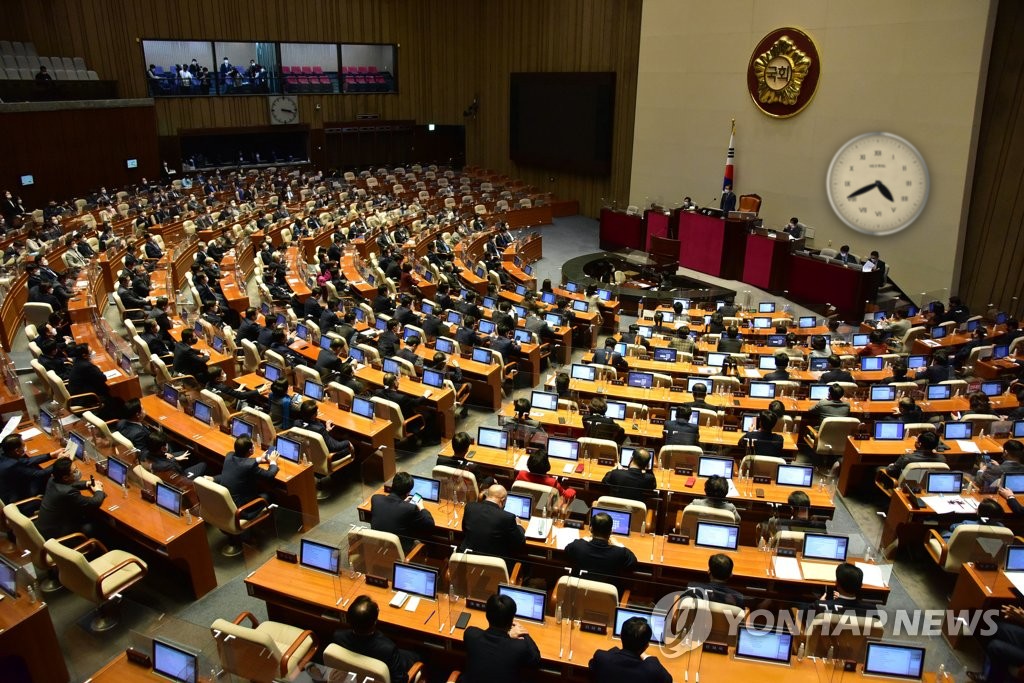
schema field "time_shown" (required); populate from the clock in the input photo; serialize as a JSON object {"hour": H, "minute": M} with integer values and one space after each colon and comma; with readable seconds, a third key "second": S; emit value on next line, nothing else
{"hour": 4, "minute": 41}
